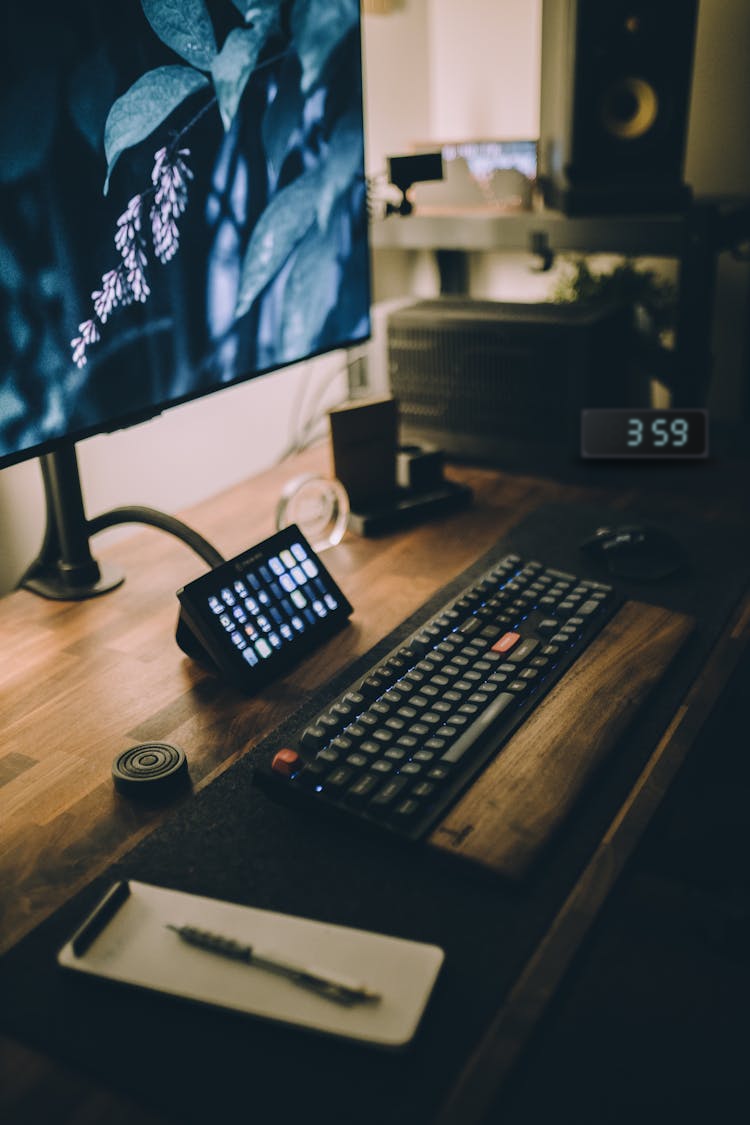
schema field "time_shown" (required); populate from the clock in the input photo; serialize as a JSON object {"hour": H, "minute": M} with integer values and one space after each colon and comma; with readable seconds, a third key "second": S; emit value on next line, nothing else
{"hour": 3, "minute": 59}
